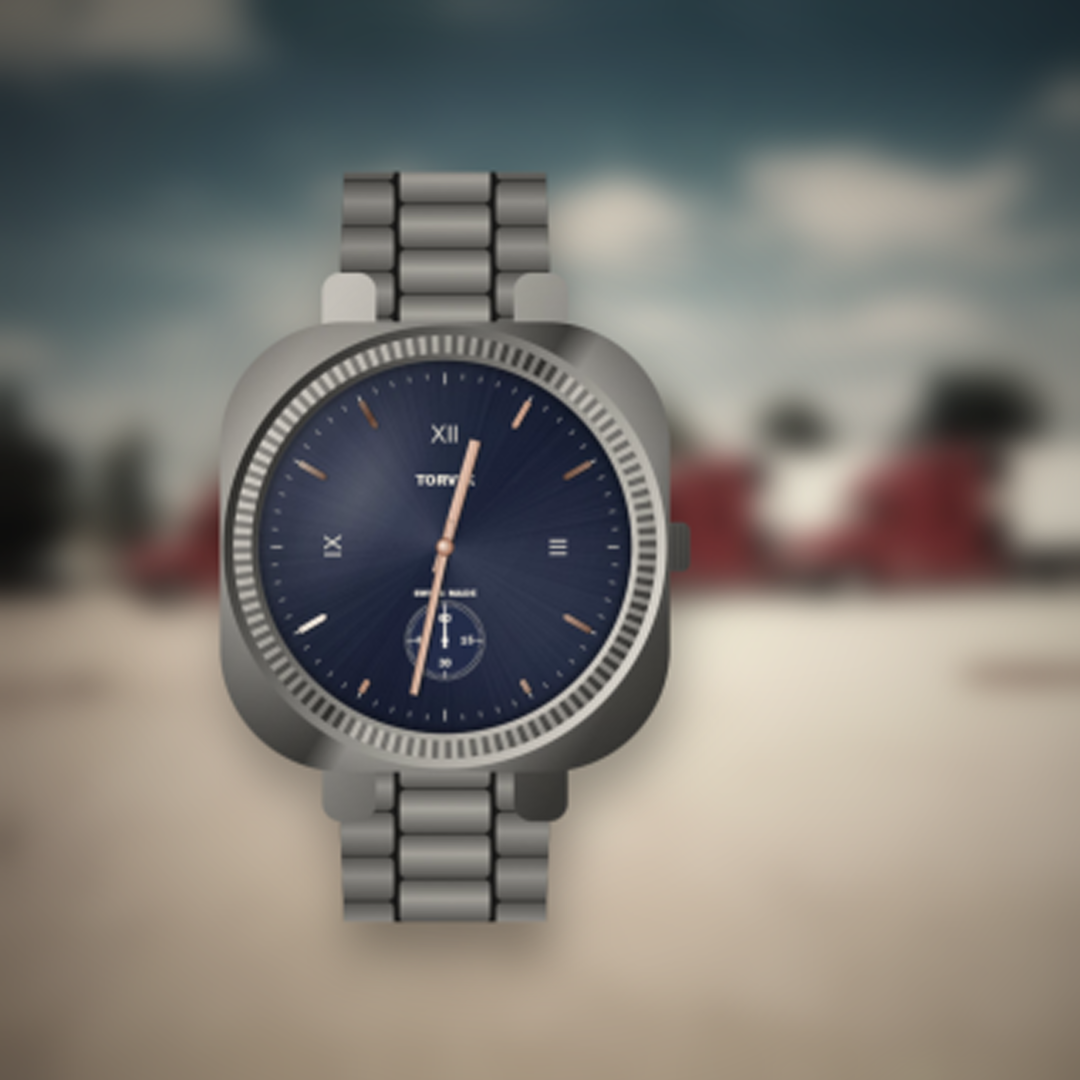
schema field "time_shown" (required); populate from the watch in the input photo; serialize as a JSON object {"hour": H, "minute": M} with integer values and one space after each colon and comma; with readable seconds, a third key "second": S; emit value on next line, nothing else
{"hour": 12, "minute": 32}
